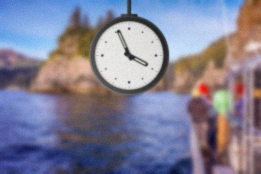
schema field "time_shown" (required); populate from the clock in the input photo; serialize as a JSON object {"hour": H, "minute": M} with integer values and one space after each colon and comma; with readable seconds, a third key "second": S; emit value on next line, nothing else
{"hour": 3, "minute": 56}
